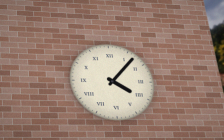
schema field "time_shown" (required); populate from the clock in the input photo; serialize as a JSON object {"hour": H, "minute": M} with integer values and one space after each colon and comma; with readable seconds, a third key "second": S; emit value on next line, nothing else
{"hour": 4, "minute": 7}
